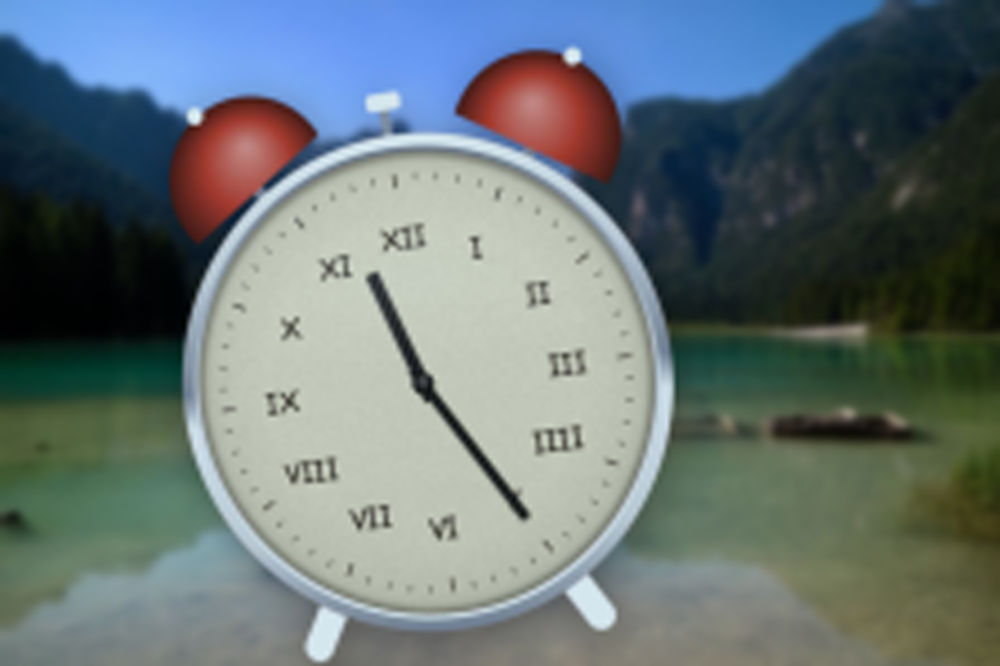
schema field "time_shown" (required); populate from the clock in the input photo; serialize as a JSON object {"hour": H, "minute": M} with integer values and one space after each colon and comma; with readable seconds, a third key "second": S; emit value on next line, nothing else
{"hour": 11, "minute": 25}
